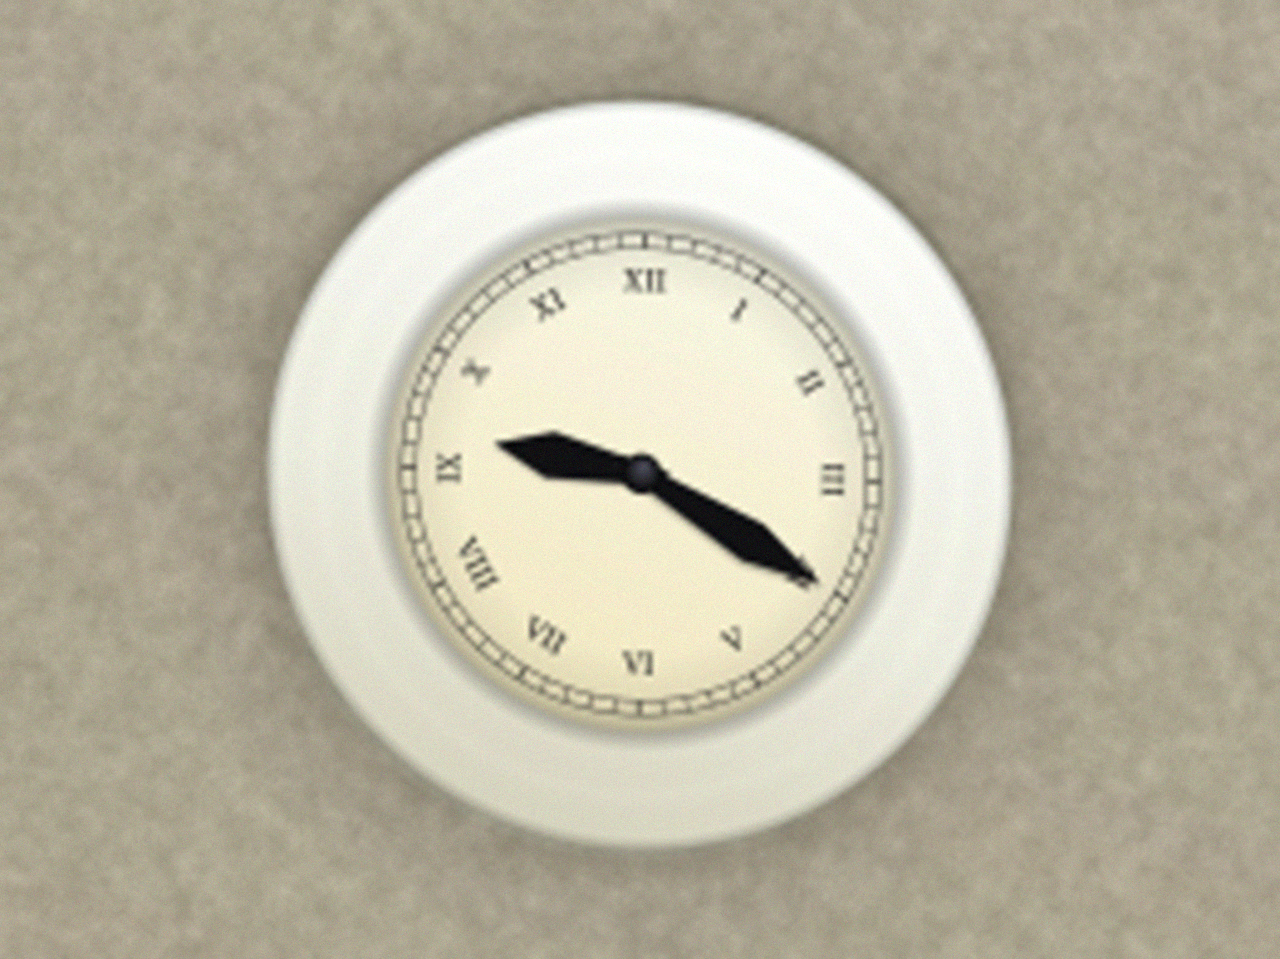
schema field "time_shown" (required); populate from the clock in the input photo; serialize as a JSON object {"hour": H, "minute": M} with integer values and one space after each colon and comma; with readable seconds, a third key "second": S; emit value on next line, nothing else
{"hour": 9, "minute": 20}
